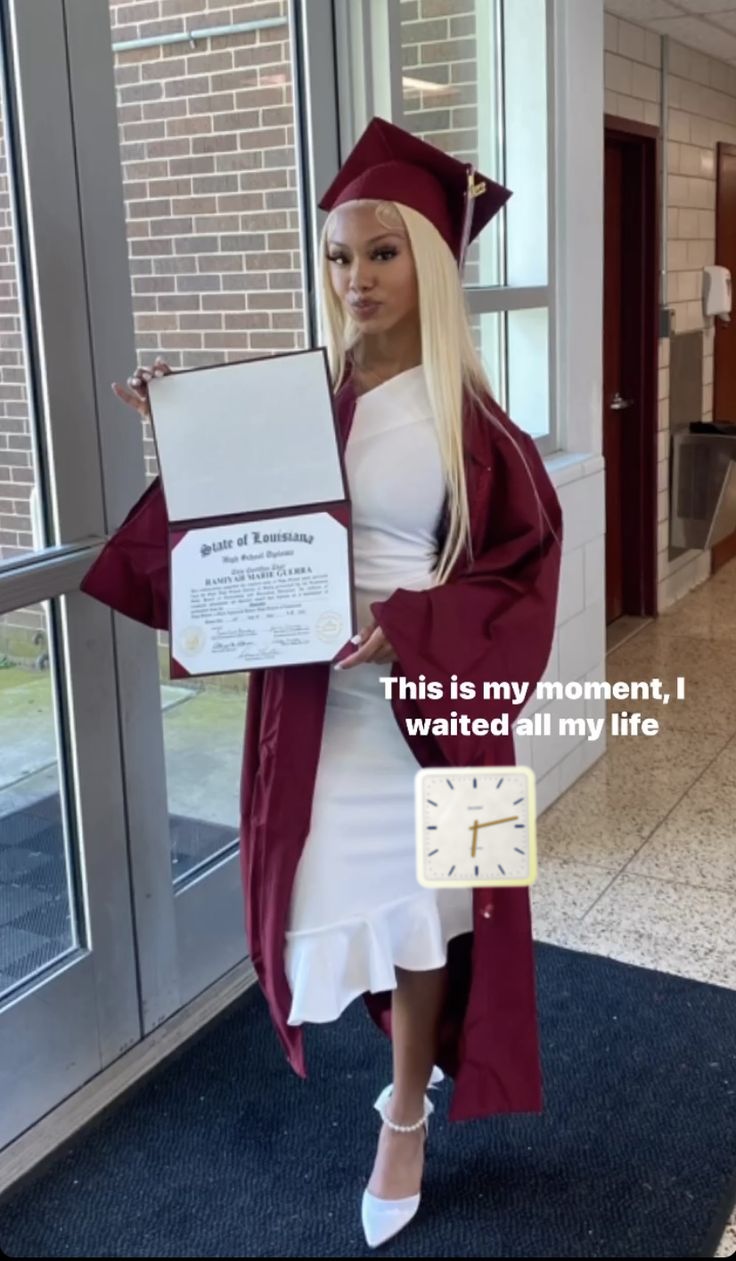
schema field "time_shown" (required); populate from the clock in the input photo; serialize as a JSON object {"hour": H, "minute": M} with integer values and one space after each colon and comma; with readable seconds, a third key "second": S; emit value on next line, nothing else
{"hour": 6, "minute": 13}
